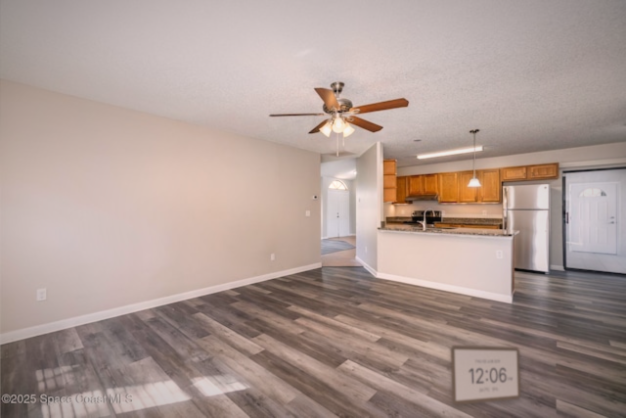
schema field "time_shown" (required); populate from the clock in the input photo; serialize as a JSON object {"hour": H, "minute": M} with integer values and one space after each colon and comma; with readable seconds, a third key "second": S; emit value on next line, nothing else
{"hour": 12, "minute": 6}
